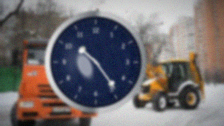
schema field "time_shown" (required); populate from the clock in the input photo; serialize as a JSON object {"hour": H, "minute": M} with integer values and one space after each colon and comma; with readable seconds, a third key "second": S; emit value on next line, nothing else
{"hour": 10, "minute": 24}
